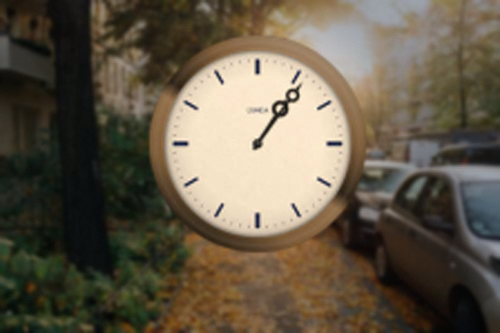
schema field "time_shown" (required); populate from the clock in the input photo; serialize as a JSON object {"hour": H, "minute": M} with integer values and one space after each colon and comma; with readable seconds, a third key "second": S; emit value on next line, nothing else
{"hour": 1, "minute": 6}
